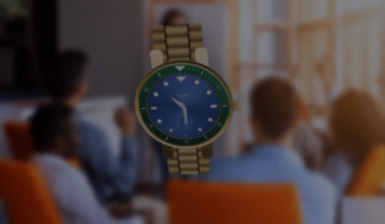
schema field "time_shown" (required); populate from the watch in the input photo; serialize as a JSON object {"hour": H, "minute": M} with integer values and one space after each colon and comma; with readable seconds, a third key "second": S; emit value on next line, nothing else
{"hour": 10, "minute": 29}
